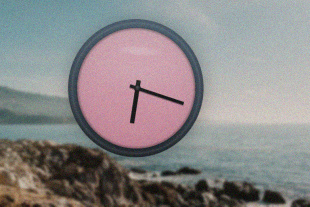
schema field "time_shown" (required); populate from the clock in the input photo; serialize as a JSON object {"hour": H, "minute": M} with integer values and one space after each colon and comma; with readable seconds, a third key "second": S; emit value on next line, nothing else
{"hour": 6, "minute": 18}
